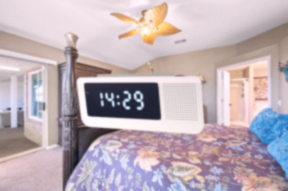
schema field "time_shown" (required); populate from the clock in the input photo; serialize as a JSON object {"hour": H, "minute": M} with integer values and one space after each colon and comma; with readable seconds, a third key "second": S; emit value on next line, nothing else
{"hour": 14, "minute": 29}
